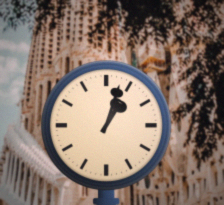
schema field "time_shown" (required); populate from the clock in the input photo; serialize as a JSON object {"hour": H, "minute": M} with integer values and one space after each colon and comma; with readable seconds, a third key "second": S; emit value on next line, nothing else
{"hour": 1, "minute": 3}
